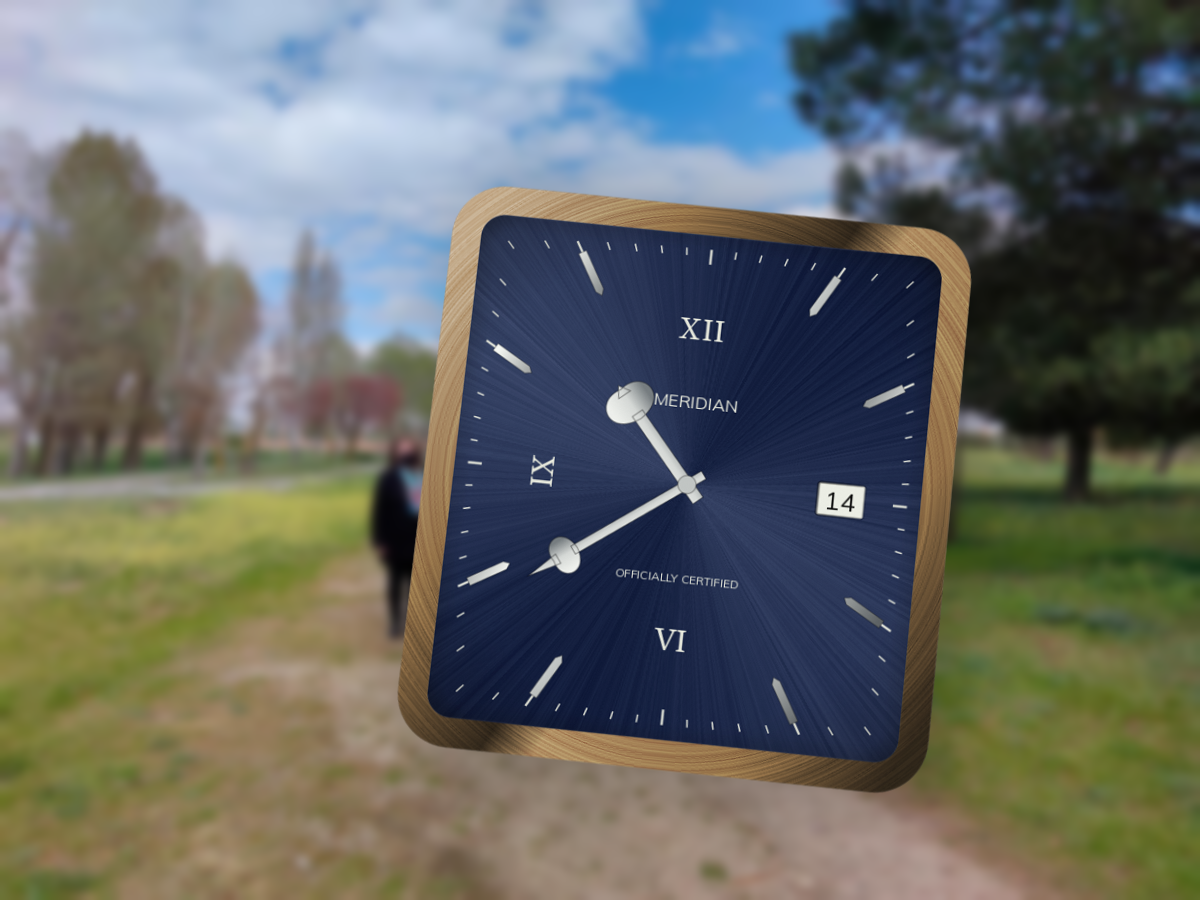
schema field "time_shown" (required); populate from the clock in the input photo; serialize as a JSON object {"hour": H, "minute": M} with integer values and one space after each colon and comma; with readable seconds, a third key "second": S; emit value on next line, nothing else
{"hour": 10, "minute": 39}
